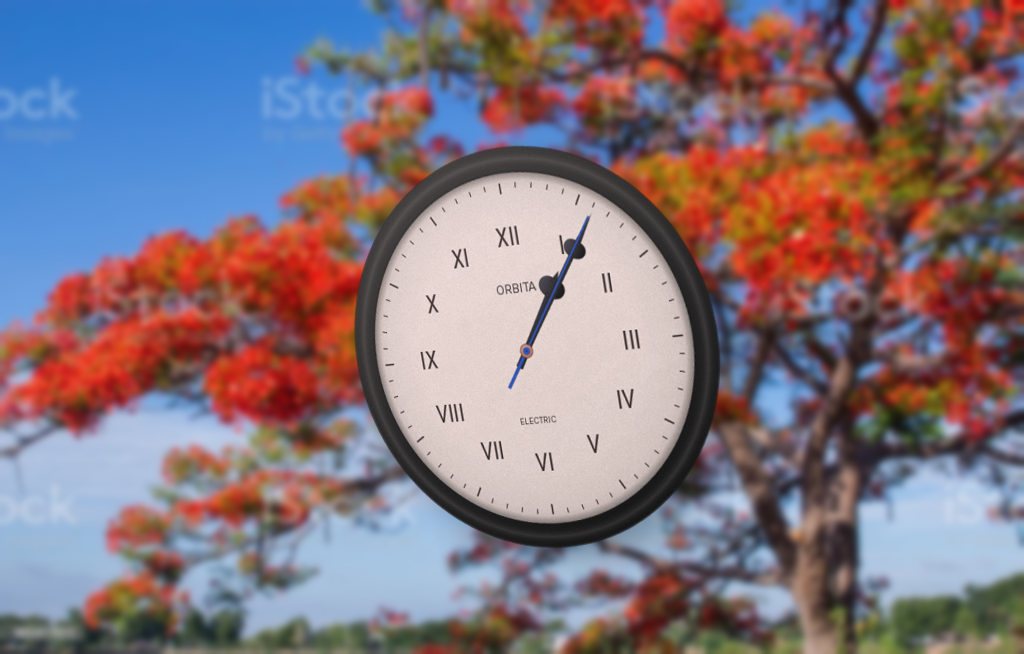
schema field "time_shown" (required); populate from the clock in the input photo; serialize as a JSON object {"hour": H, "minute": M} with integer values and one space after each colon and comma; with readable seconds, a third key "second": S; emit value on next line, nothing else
{"hour": 1, "minute": 6, "second": 6}
